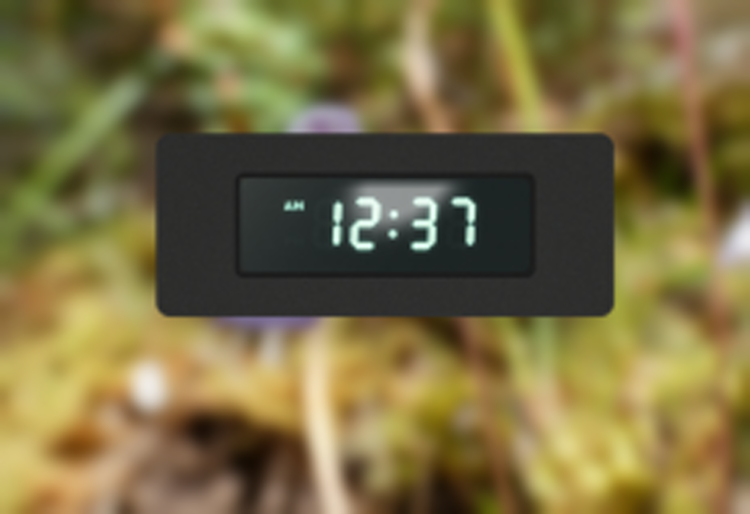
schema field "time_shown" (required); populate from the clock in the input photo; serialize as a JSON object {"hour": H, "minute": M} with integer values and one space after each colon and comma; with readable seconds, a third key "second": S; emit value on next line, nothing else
{"hour": 12, "minute": 37}
